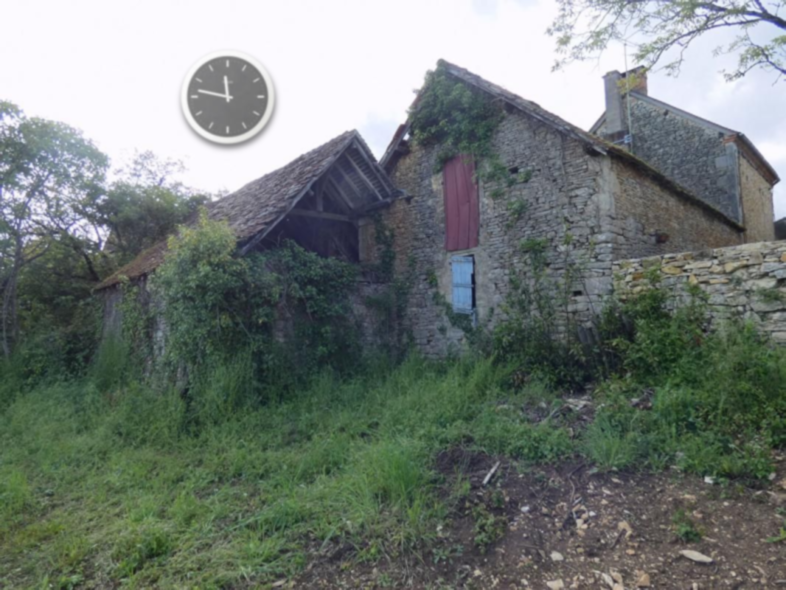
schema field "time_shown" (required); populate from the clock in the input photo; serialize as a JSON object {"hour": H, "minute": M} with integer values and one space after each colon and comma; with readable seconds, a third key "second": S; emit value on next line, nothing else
{"hour": 11, "minute": 47}
